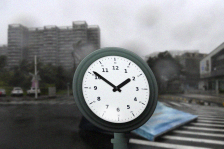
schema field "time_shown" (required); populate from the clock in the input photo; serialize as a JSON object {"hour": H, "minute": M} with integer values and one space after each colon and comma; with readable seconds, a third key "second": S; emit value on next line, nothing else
{"hour": 1, "minute": 51}
